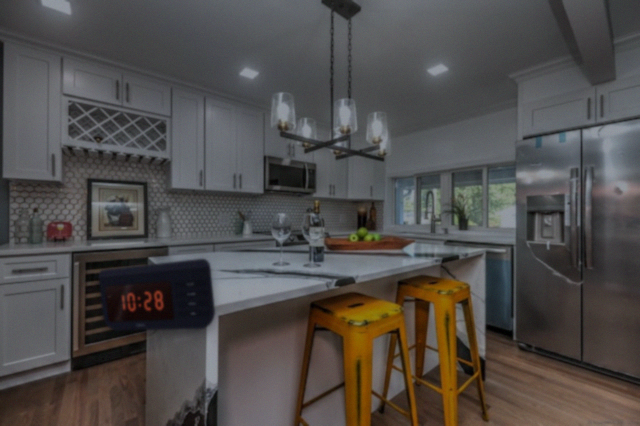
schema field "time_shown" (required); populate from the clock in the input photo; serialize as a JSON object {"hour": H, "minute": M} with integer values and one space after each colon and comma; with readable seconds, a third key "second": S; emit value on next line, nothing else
{"hour": 10, "minute": 28}
